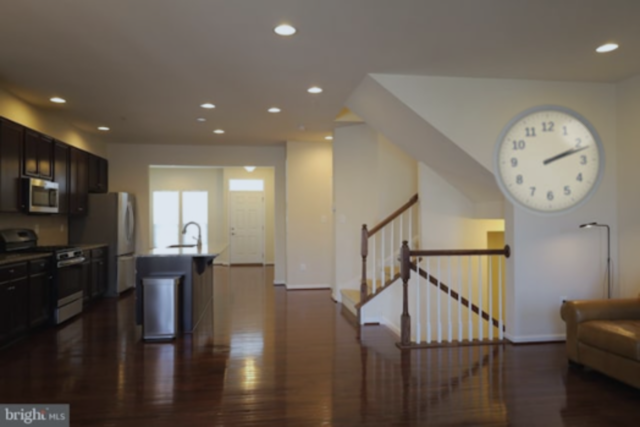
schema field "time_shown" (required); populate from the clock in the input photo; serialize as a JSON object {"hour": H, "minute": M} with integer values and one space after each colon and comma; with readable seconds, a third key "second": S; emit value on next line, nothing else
{"hour": 2, "minute": 12}
